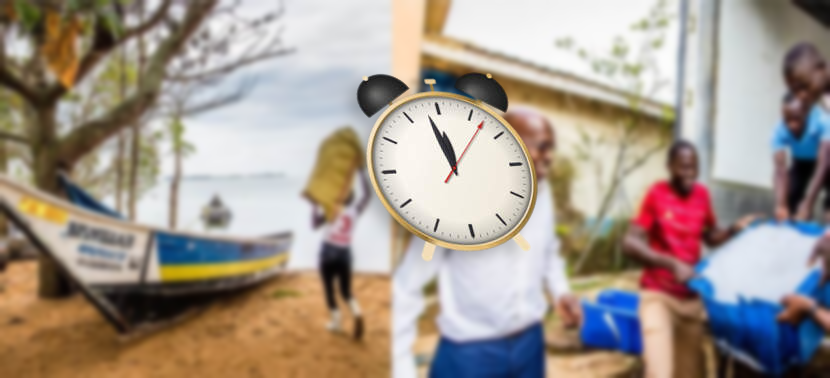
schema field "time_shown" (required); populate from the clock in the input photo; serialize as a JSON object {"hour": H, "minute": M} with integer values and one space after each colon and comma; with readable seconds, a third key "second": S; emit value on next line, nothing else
{"hour": 11, "minute": 58, "second": 7}
